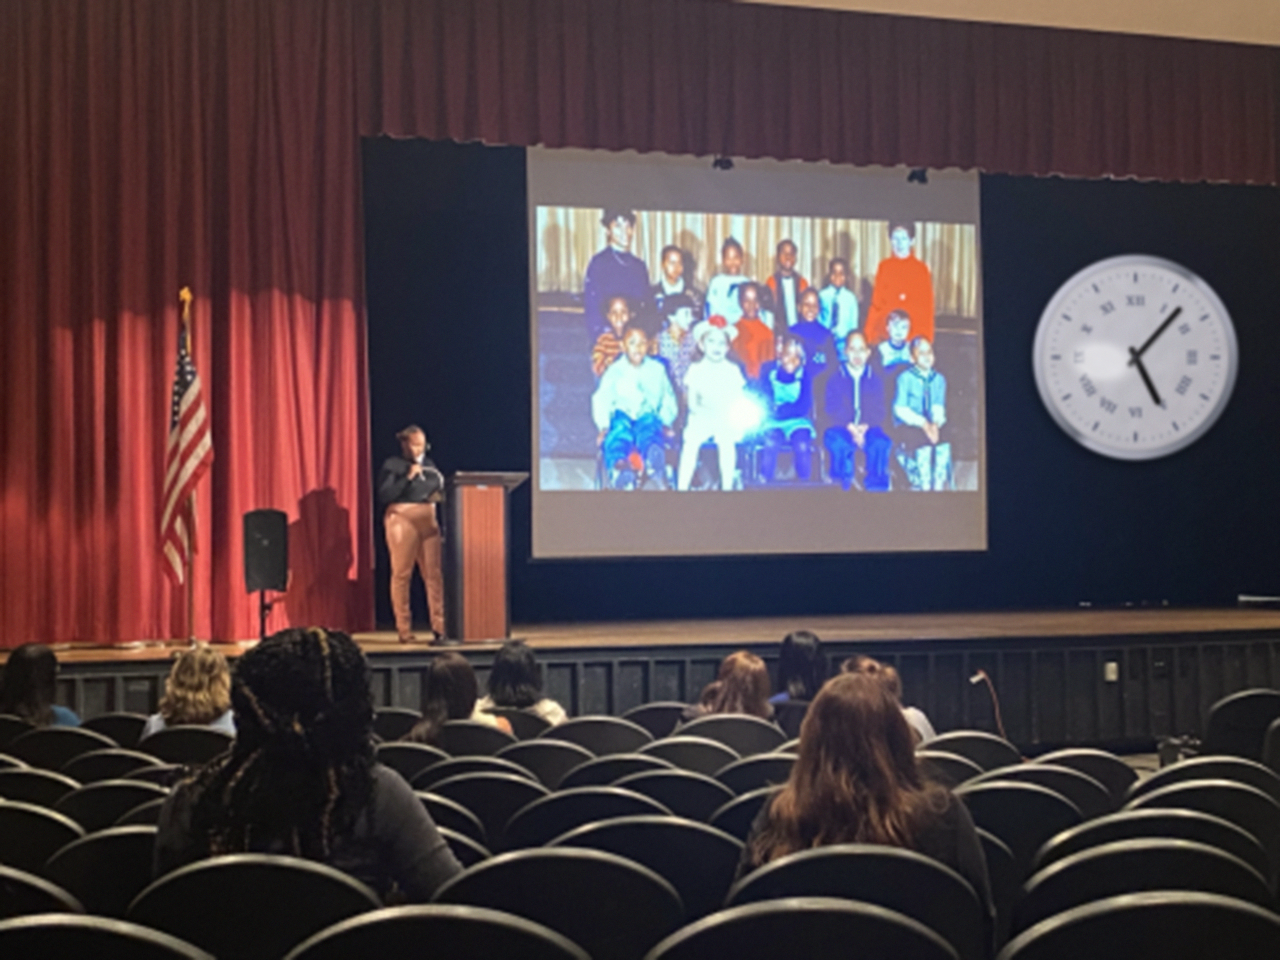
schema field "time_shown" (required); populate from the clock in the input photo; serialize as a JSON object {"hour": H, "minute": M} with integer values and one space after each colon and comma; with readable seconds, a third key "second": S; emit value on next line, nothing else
{"hour": 5, "minute": 7}
